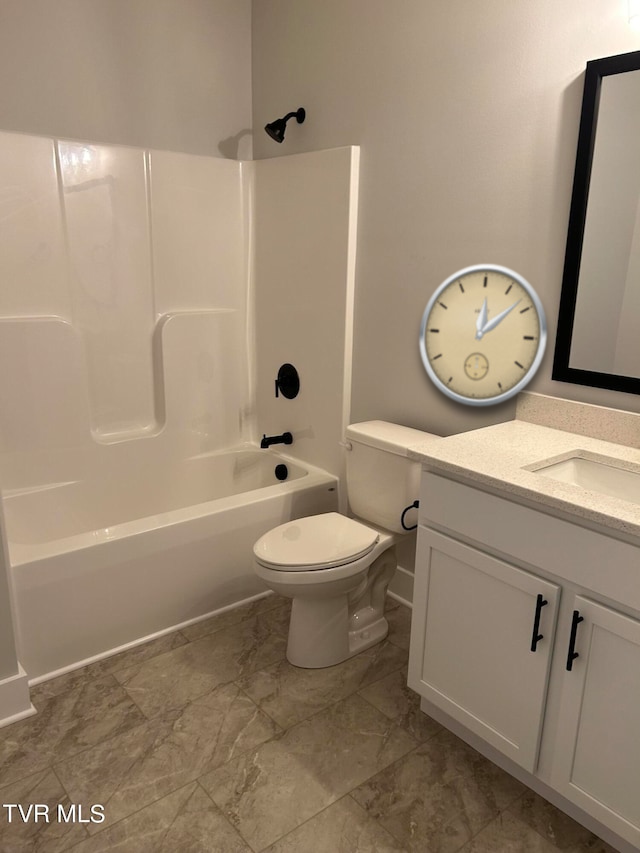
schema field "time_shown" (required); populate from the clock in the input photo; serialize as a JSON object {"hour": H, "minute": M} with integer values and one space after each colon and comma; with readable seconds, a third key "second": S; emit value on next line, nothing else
{"hour": 12, "minute": 8}
